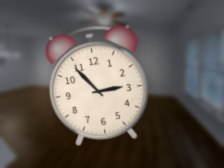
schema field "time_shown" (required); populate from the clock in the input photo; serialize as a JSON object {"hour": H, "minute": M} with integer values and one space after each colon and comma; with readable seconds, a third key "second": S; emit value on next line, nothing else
{"hour": 2, "minute": 54}
